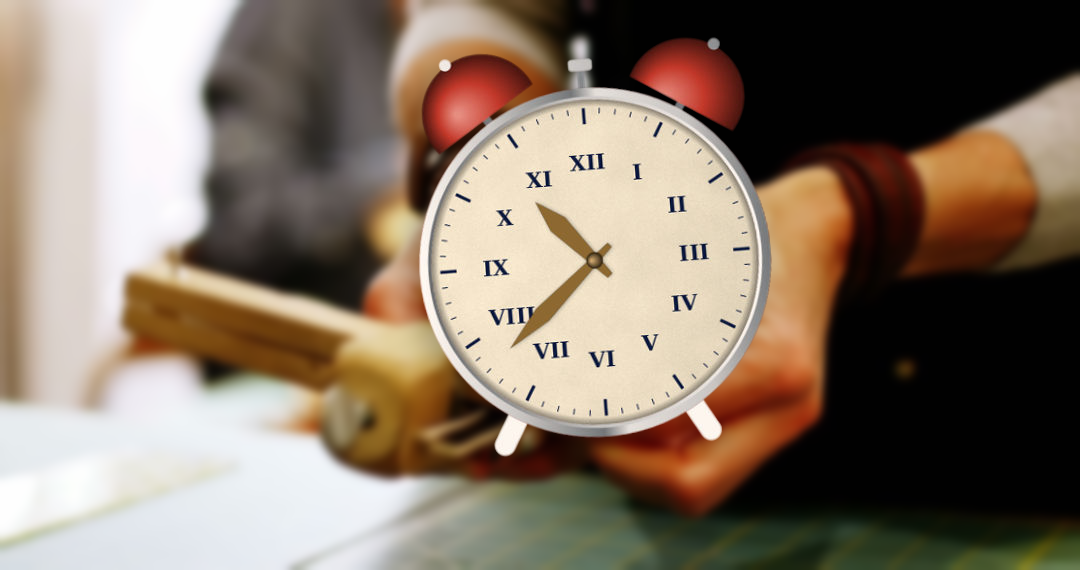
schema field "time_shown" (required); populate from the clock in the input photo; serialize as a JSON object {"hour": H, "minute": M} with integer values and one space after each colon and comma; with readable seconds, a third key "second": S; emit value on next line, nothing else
{"hour": 10, "minute": 38}
